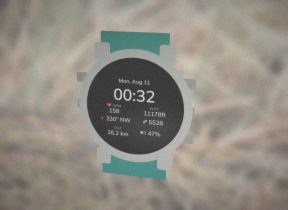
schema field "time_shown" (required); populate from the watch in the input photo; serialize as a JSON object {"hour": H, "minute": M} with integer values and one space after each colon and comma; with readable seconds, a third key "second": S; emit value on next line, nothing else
{"hour": 0, "minute": 32}
